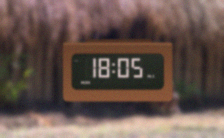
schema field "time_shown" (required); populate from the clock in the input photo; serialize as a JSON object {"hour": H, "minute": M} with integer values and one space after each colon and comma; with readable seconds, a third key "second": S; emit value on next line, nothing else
{"hour": 18, "minute": 5}
